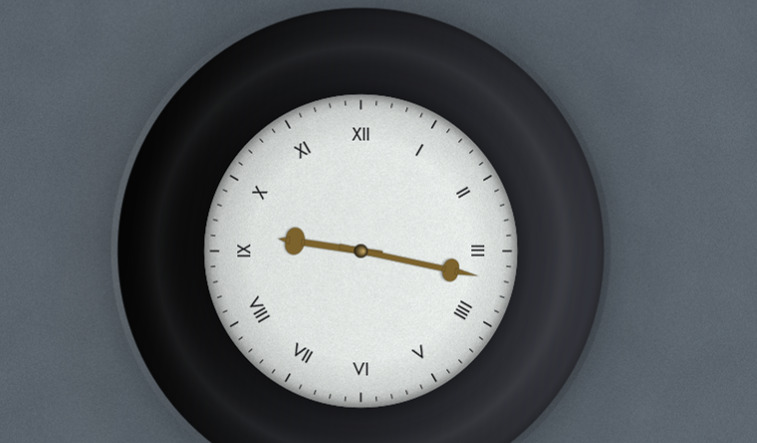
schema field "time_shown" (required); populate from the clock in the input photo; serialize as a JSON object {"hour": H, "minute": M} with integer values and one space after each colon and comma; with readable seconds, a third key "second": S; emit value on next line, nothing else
{"hour": 9, "minute": 17}
